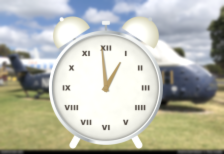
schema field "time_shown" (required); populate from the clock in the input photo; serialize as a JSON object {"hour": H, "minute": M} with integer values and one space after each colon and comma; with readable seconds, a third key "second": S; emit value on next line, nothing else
{"hour": 12, "minute": 59}
